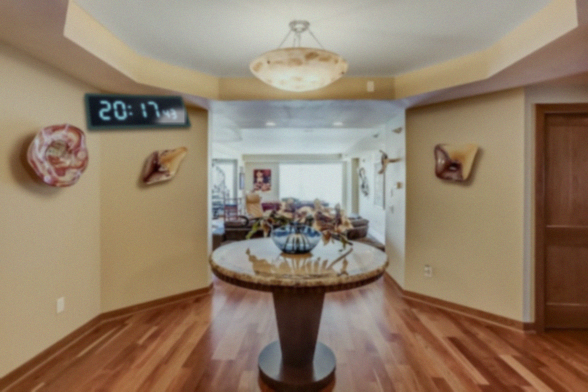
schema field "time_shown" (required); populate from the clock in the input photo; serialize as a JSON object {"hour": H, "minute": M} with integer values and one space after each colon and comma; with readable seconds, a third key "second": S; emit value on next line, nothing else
{"hour": 20, "minute": 17}
